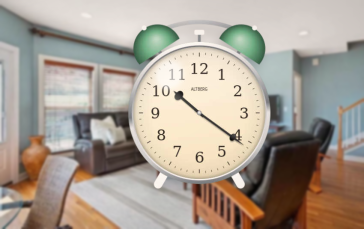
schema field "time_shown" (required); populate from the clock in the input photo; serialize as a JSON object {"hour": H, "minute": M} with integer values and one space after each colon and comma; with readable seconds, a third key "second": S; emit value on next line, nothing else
{"hour": 10, "minute": 21}
